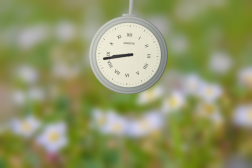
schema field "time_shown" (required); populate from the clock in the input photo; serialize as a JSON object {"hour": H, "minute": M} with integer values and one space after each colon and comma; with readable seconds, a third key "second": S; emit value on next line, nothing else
{"hour": 8, "minute": 43}
